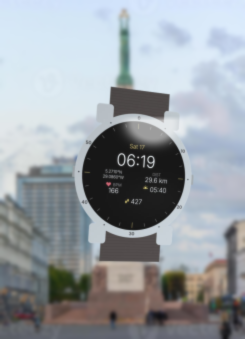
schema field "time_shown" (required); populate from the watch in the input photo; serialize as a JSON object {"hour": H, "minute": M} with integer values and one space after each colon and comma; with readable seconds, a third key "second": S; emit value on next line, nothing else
{"hour": 6, "minute": 19}
